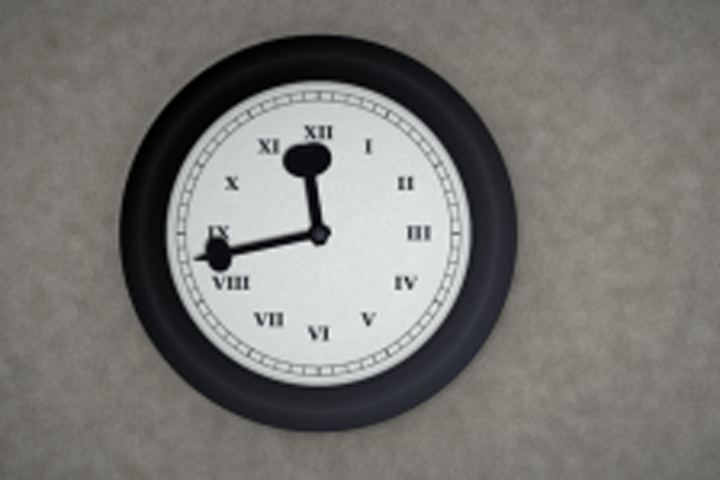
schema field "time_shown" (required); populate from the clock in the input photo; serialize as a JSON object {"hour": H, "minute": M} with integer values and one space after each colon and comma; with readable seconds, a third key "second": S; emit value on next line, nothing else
{"hour": 11, "minute": 43}
